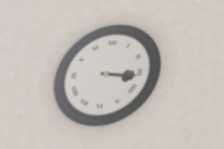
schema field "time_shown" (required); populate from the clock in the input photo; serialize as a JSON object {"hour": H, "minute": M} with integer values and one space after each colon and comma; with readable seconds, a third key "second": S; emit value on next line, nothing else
{"hour": 3, "minute": 16}
